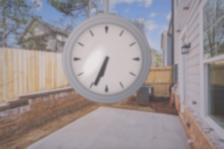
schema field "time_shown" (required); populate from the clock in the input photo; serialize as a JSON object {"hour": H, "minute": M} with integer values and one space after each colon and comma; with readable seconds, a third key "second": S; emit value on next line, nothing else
{"hour": 6, "minute": 34}
